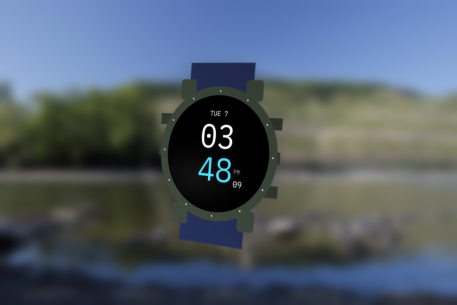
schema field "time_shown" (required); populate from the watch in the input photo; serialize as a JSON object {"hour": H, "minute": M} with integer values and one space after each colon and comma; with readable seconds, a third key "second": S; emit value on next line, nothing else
{"hour": 3, "minute": 48, "second": 9}
